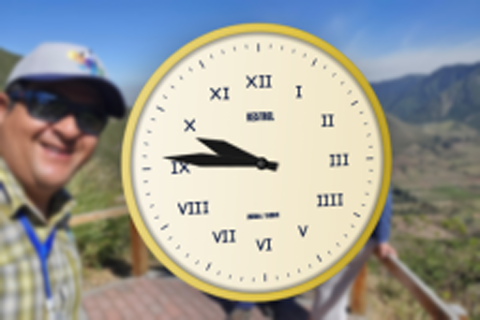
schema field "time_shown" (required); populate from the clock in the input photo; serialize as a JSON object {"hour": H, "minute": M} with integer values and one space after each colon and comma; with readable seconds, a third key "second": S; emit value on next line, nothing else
{"hour": 9, "minute": 46}
